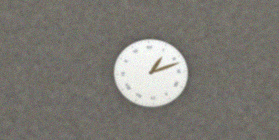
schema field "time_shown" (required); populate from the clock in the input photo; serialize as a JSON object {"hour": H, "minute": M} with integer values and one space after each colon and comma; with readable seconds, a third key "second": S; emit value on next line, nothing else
{"hour": 1, "minute": 12}
